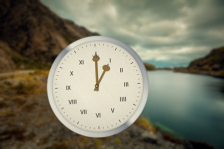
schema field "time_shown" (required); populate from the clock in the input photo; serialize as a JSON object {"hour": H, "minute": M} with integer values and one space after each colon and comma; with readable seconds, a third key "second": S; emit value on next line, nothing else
{"hour": 1, "minute": 0}
